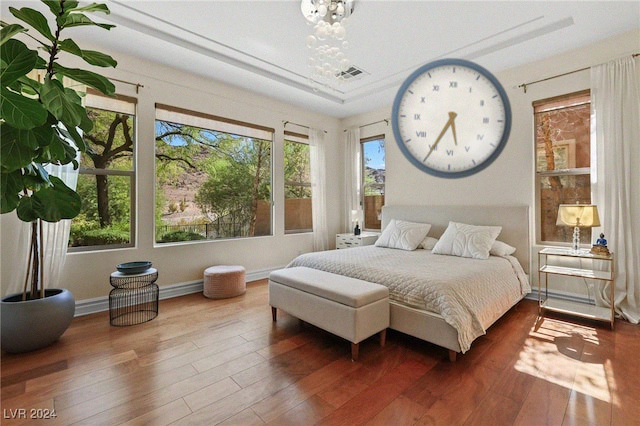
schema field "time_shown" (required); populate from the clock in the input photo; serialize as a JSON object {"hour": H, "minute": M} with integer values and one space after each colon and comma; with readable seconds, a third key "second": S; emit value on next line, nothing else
{"hour": 5, "minute": 35}
